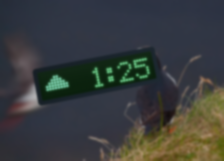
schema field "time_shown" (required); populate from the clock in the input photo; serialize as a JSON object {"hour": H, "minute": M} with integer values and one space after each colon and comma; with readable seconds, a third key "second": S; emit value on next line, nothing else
{"hour": 1, "minute": 25}
